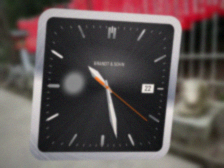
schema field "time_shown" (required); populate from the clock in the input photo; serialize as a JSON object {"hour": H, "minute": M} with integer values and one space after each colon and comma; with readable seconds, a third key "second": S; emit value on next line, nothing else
{"hour": 10, "minute": 27, "second": 21}
